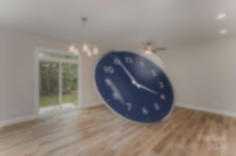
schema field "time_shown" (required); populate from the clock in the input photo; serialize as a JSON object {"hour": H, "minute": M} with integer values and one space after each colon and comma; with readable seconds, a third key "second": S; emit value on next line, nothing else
{"hour": 3, "minute": 56}
